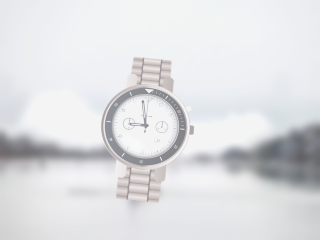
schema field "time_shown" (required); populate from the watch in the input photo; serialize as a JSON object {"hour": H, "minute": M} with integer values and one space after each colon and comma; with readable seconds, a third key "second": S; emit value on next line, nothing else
{"hour": 8, "minute": 58}
